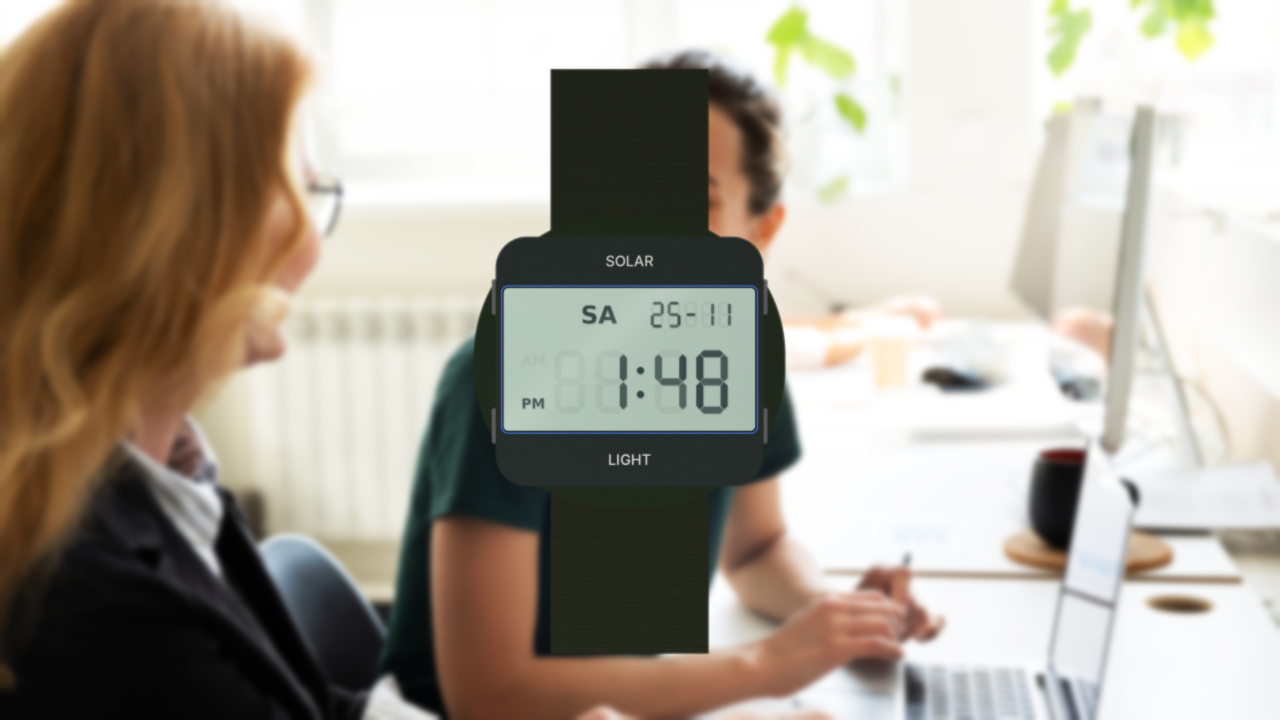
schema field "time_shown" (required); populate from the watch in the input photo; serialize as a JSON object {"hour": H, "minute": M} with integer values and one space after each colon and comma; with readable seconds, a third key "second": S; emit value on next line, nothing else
{"hour": 1, "minute": 48}
